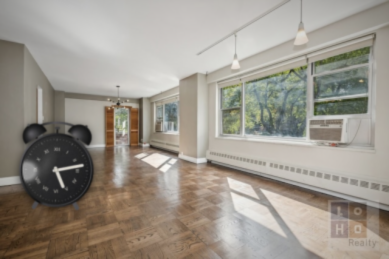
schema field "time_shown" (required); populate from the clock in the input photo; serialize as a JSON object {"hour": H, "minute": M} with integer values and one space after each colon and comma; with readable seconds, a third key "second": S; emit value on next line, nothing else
{"hour": 5, "minute": 13}
